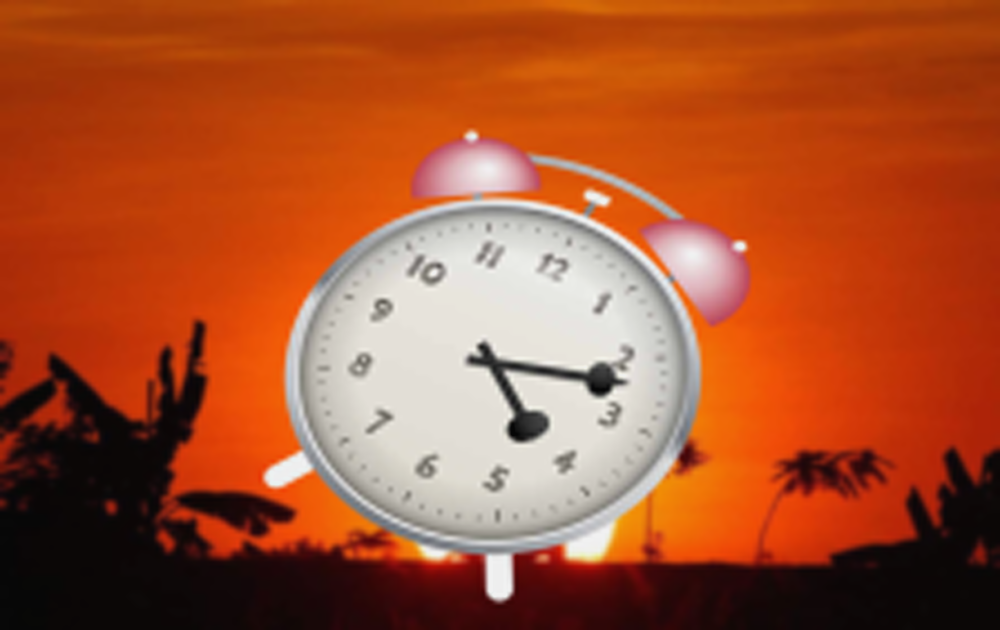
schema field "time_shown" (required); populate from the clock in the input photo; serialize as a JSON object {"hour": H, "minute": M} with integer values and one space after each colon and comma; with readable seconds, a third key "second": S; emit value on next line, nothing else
{"hour": 4, "minute": 12}
